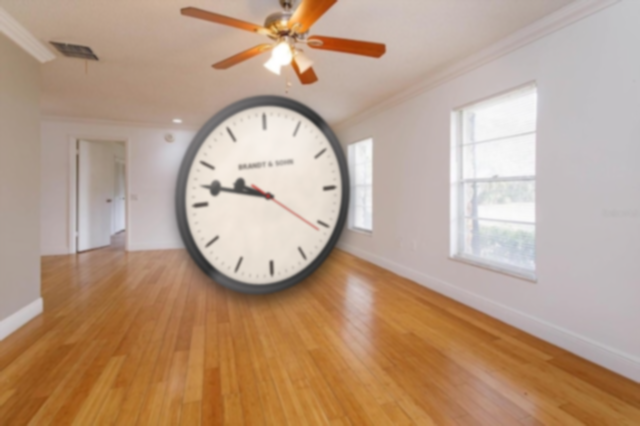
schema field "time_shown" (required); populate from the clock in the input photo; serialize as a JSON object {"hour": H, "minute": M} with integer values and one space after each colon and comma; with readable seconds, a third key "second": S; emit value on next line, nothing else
{"hour": 9, "minute": 47, "second": 21}
